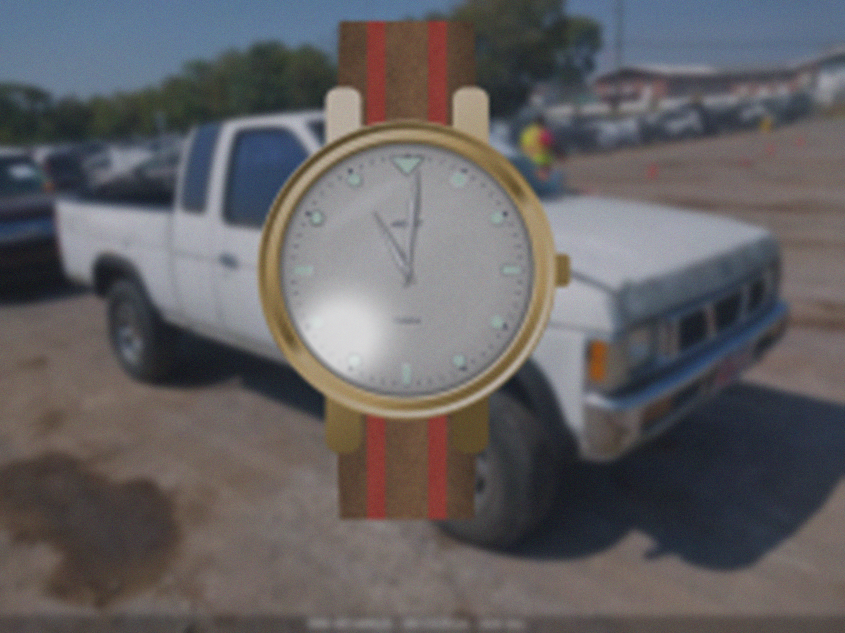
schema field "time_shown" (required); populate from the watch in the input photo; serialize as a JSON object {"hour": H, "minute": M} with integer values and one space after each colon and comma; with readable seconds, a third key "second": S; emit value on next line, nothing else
{"hour": 11, "minute": 1}
